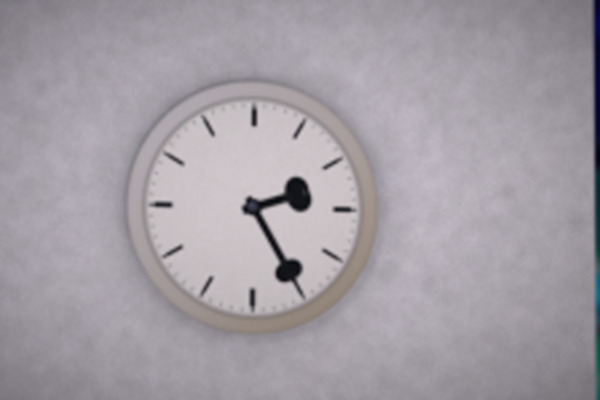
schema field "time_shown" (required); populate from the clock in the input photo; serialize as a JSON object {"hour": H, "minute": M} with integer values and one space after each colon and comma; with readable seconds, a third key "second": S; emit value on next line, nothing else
{"hour": 2, "minute": 25}
